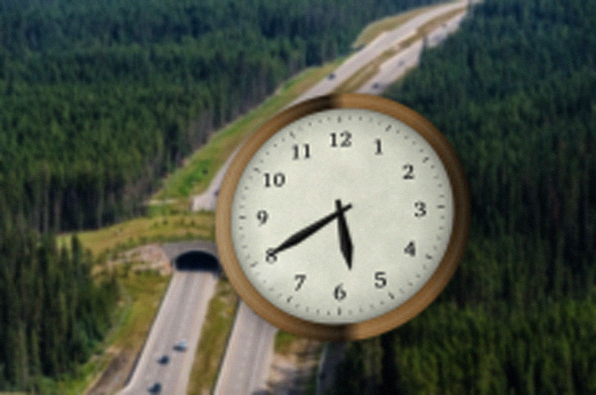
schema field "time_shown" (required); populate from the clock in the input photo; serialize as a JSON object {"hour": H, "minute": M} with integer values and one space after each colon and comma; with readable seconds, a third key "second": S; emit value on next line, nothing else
{"hour": 5, "minute": 40}
